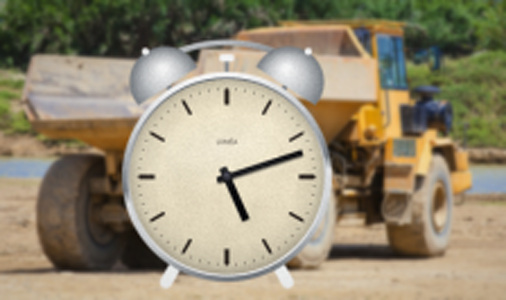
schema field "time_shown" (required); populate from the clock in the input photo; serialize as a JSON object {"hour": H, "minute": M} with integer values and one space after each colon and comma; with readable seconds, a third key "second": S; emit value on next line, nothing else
{"hour": 5, "minute": 12}
